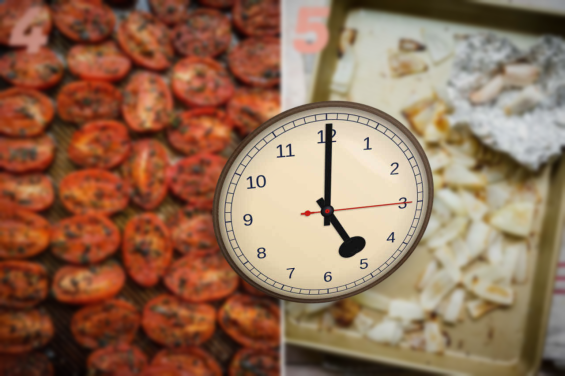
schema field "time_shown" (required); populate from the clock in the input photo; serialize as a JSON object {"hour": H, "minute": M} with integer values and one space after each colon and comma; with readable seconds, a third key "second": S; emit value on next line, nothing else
{"hour": 5, "minute": 0, "second": 15}
